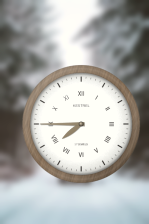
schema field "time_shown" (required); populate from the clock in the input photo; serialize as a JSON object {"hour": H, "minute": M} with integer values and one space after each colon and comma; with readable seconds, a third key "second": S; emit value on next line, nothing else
{"hour": 7, "minute": 45}
